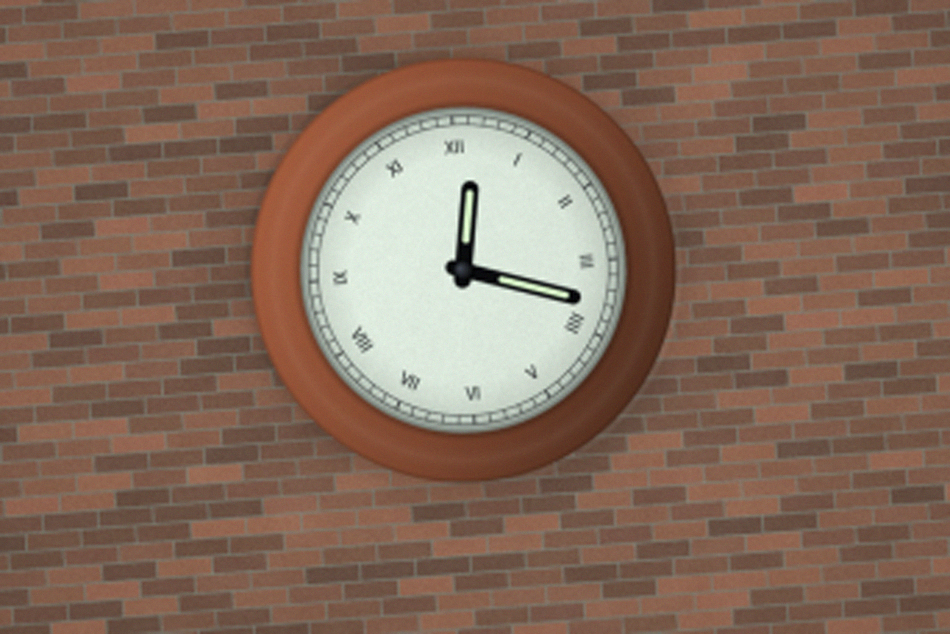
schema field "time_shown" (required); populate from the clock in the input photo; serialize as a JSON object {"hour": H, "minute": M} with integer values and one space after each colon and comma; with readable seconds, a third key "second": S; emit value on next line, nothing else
{"hour": 12, "minute": 18}
